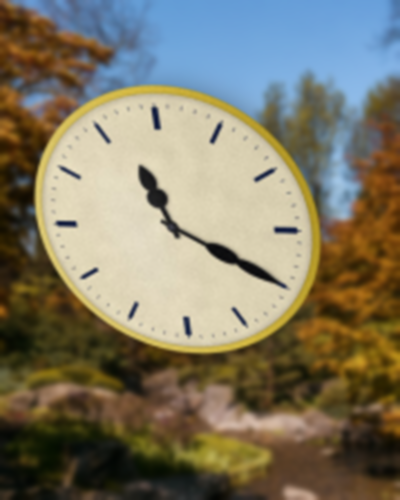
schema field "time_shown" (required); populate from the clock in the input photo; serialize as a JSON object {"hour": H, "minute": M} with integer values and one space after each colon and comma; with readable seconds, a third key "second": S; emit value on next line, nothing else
{"hour": 11, "minute": 20}
